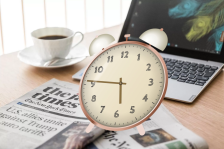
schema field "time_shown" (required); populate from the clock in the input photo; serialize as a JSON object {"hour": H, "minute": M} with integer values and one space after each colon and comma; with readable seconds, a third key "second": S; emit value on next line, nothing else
{"hour": 5, "minute": 46}
